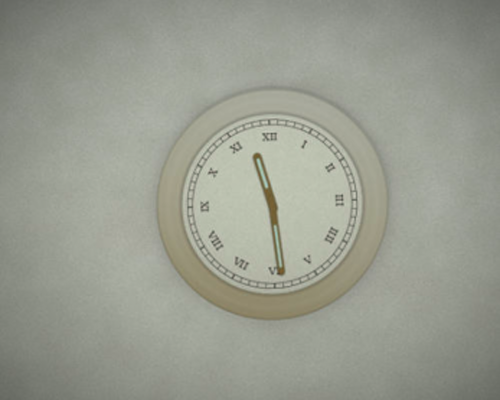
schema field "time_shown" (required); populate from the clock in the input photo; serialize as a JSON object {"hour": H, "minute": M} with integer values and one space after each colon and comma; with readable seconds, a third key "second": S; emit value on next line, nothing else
{"hour": 11, "minute": 29}
